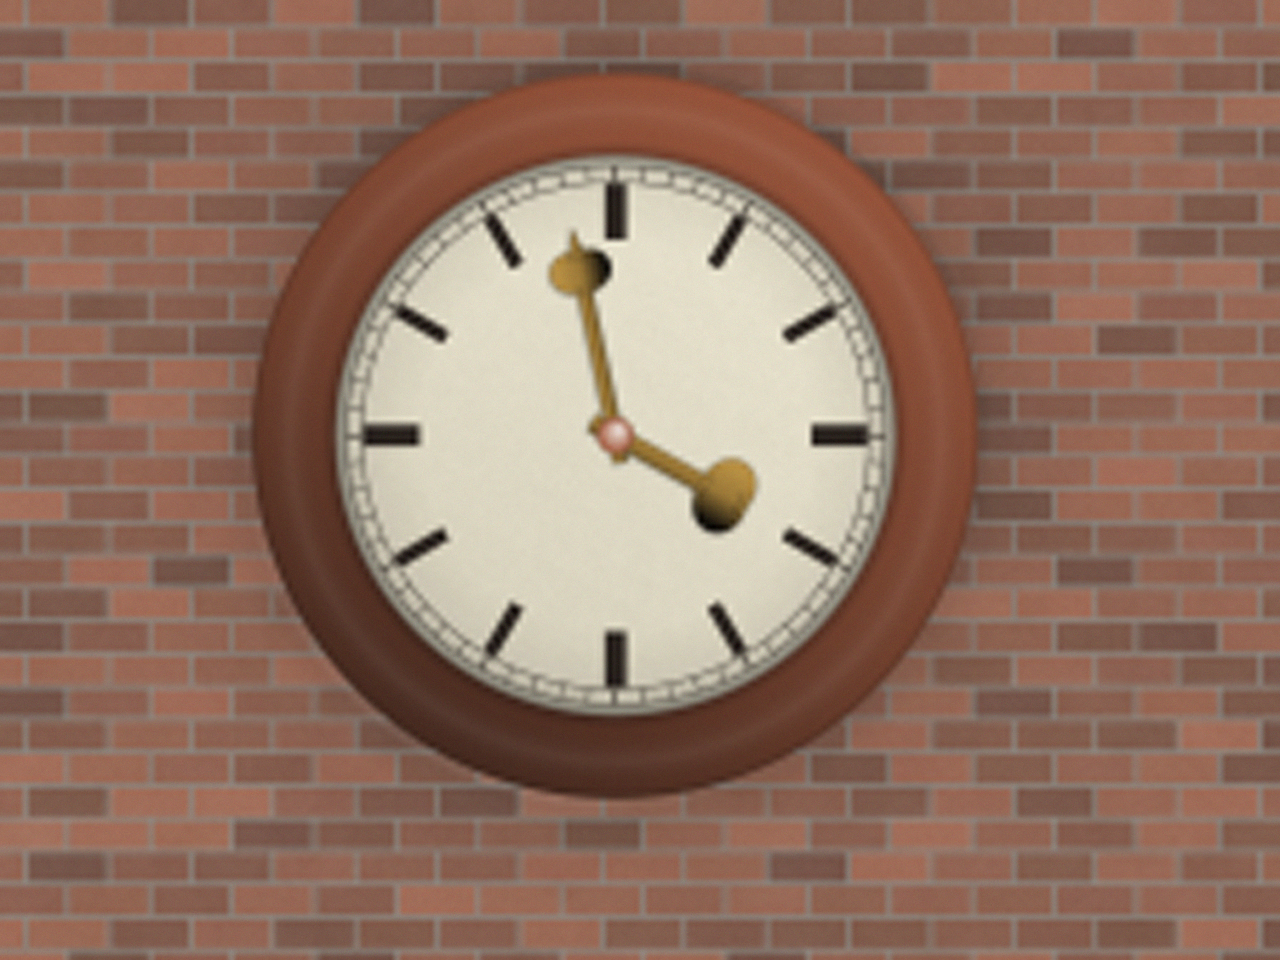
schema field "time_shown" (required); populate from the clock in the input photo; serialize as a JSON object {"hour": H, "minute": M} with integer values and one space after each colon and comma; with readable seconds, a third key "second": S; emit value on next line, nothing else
{"hour": 3, "minute": 58}
